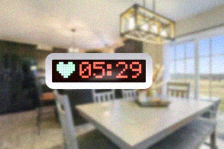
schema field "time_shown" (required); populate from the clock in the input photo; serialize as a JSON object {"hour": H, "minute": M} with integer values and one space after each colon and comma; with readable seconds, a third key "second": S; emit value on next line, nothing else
{"hour": 5, "minute": 29}
